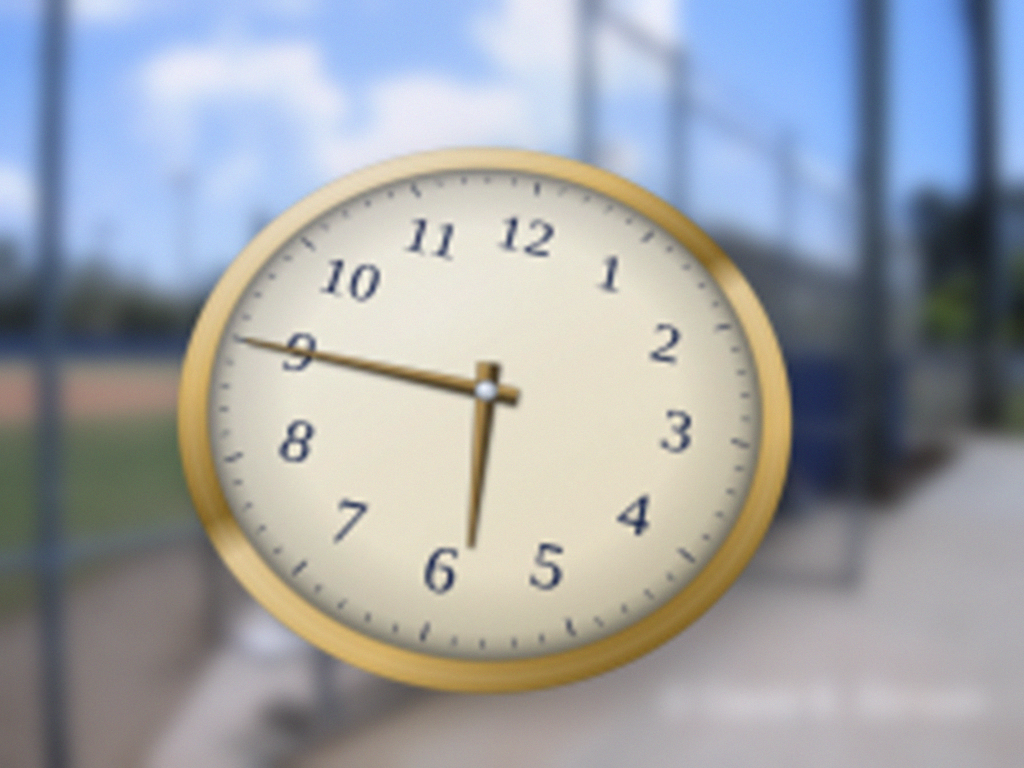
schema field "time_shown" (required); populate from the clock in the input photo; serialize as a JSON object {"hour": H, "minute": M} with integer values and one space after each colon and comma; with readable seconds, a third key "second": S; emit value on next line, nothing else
{"hour": 5, "minute": 45}
